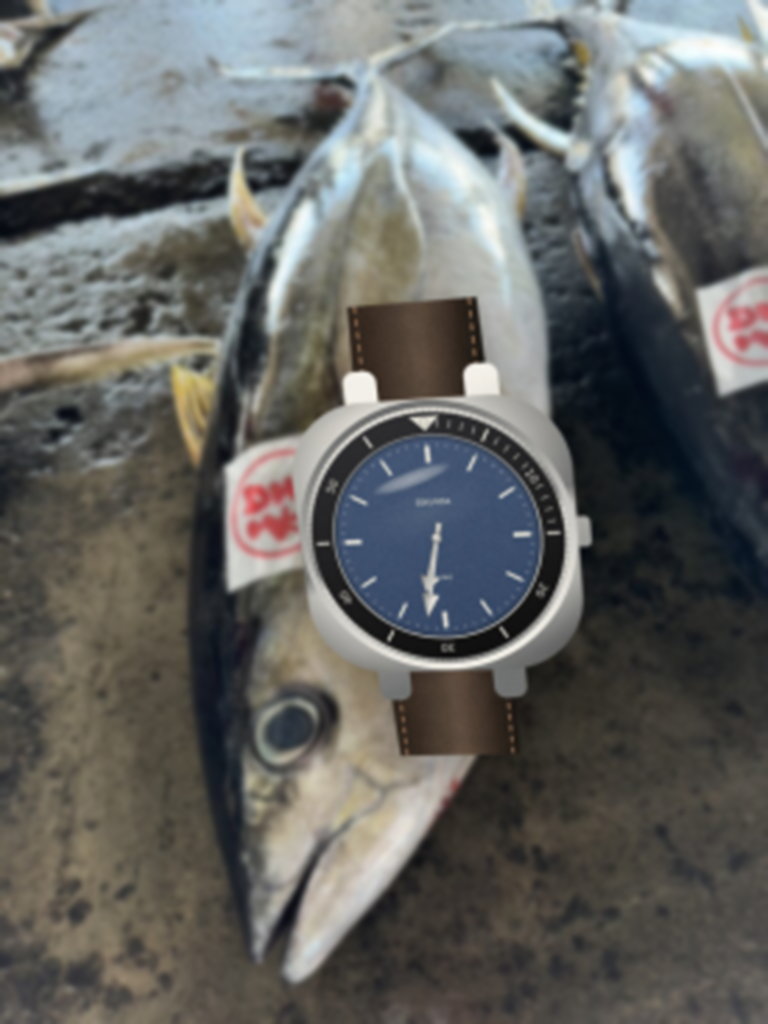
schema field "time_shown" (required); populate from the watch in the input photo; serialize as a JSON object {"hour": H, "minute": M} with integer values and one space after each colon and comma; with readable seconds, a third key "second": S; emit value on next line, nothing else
{"hour": 6, "minute": 32}
